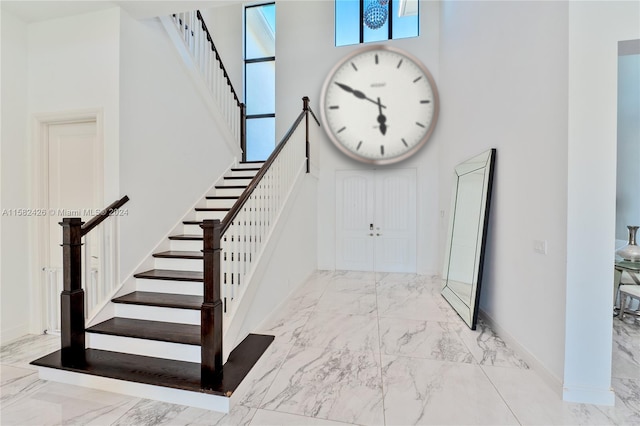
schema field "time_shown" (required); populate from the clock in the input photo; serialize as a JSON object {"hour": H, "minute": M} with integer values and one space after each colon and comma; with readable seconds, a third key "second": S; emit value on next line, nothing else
{"hour": 5, "minute": 50}
